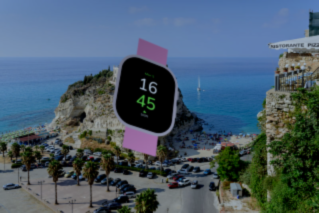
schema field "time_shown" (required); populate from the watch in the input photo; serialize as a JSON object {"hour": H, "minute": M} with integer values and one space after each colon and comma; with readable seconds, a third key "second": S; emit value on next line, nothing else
{"hour": 16, "minute": 45}
